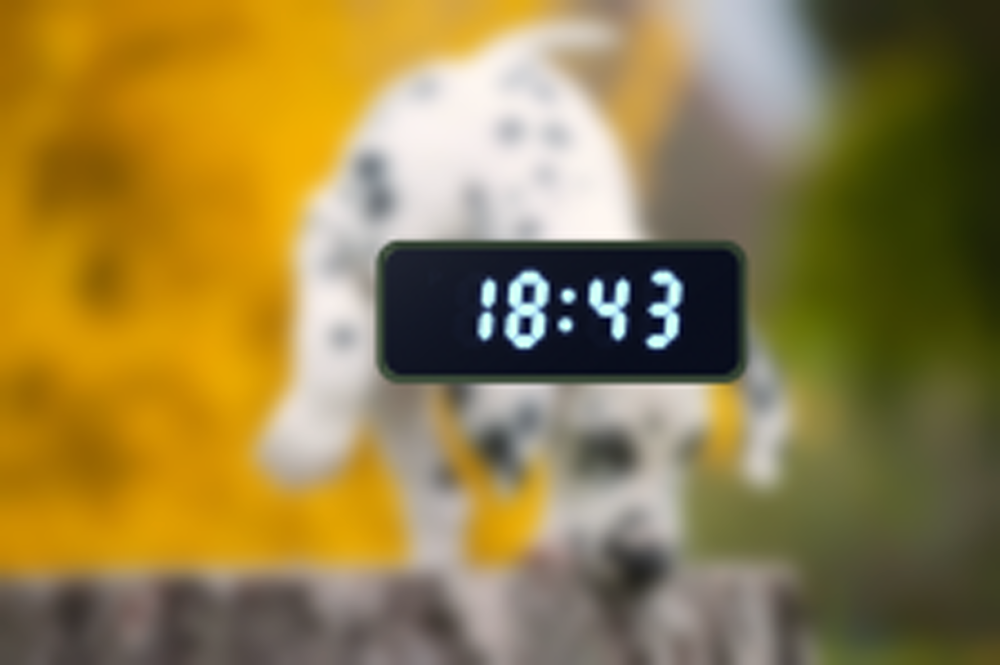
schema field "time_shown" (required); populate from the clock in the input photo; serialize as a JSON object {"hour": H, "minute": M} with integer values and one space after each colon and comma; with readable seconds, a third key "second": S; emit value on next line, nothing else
{"hour": 18, "minute": 43}
